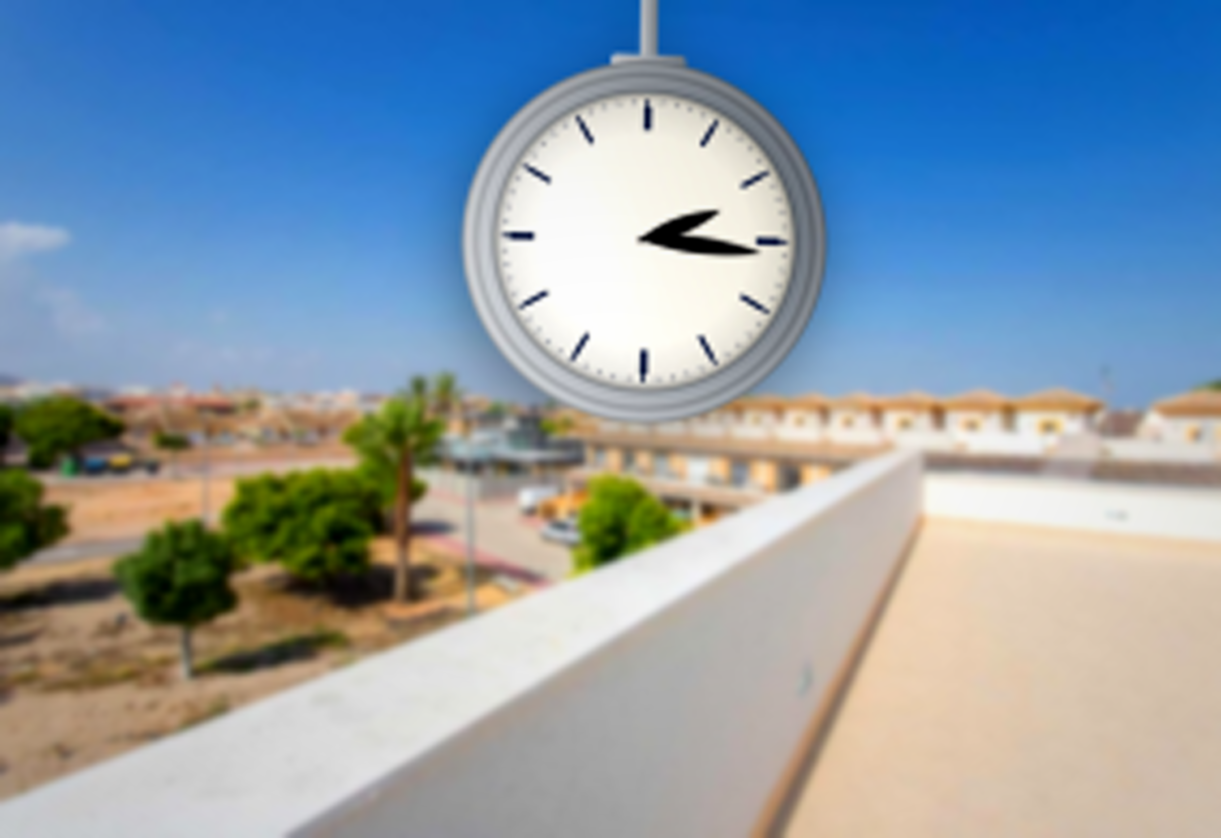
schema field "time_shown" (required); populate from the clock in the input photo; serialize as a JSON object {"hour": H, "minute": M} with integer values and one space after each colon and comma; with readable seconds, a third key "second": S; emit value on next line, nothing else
{"hour": 2, "minute": 16}
